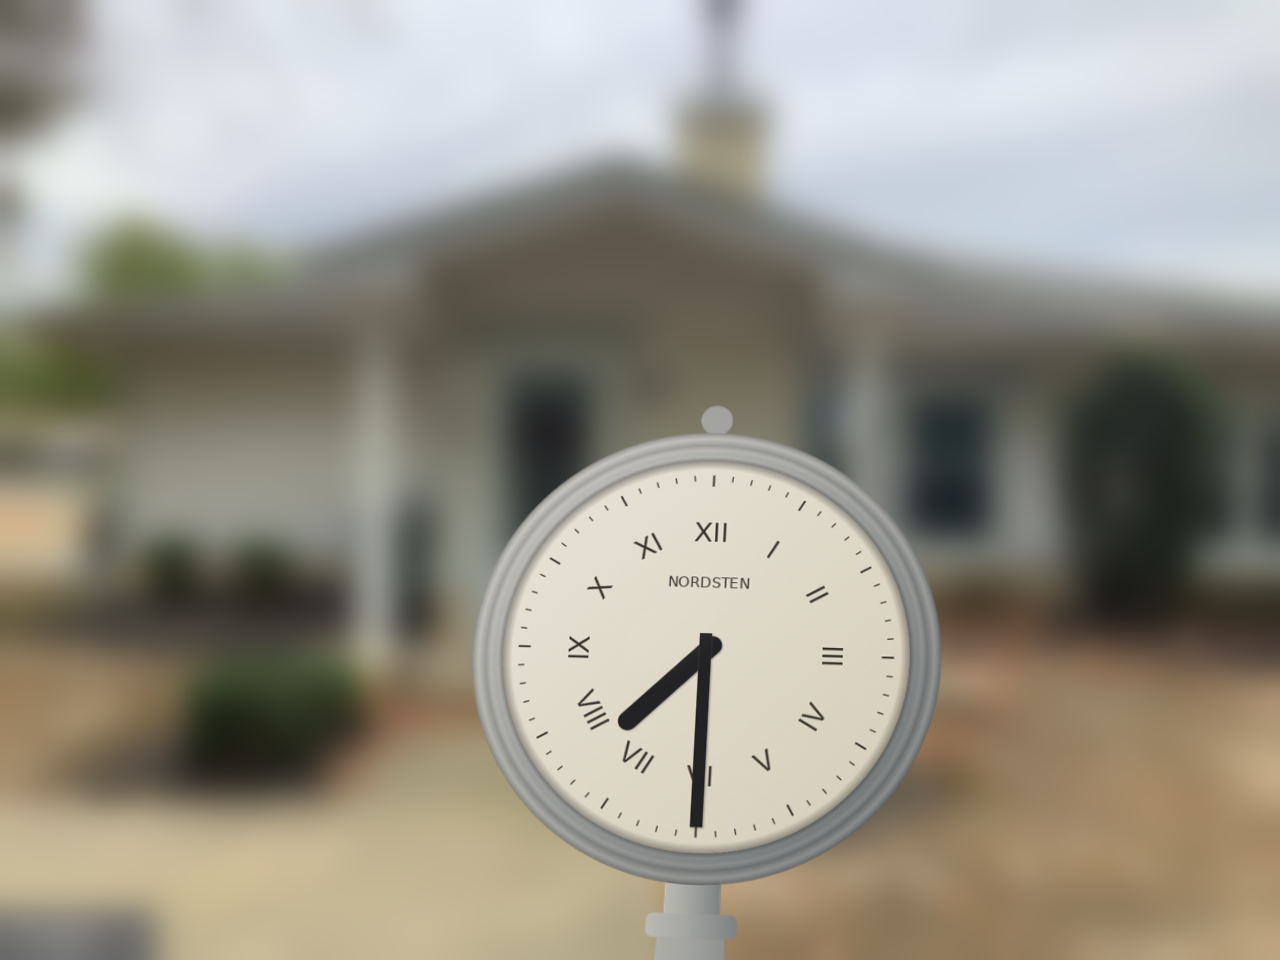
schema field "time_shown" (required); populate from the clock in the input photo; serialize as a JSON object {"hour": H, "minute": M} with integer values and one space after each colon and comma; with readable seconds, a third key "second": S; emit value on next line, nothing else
{"hour": 7, "minute": 30}
